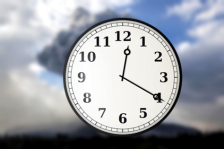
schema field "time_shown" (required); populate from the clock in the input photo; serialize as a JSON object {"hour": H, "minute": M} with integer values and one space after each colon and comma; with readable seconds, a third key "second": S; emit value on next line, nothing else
{"hour": 12, "minute": 20}
